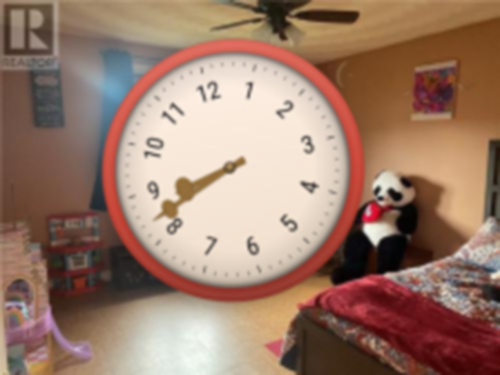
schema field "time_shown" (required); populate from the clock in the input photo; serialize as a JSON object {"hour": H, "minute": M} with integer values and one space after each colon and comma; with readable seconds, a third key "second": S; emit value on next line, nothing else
{"hour": 8, "minute": 42}
